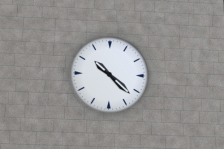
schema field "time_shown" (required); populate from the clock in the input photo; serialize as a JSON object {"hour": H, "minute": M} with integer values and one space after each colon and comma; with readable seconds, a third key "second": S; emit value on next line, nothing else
{"hour": 10, "minute": 22}
